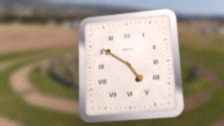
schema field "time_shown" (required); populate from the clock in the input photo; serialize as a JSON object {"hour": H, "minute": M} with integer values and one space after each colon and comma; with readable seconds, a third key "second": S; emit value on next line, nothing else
{"hour": 4, "minute": 51}
